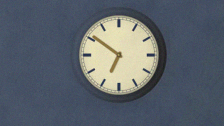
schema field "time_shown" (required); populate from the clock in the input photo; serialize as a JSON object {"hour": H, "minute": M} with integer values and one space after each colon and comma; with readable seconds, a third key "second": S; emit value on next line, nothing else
{"hour": 6, "minute": 51}
